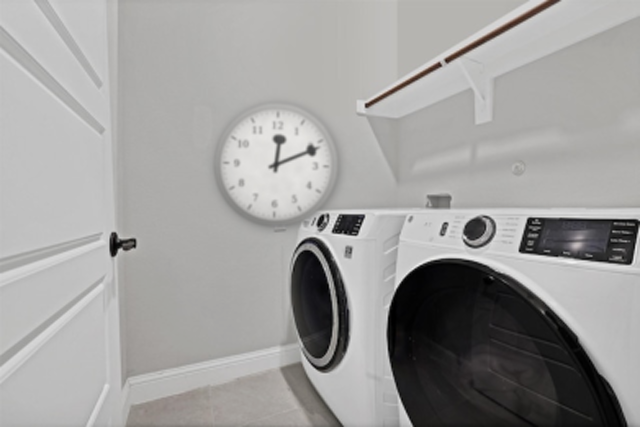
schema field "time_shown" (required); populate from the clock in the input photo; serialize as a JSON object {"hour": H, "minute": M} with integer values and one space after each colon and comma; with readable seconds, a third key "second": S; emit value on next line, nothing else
{"hour": 12, "minute": 11}
